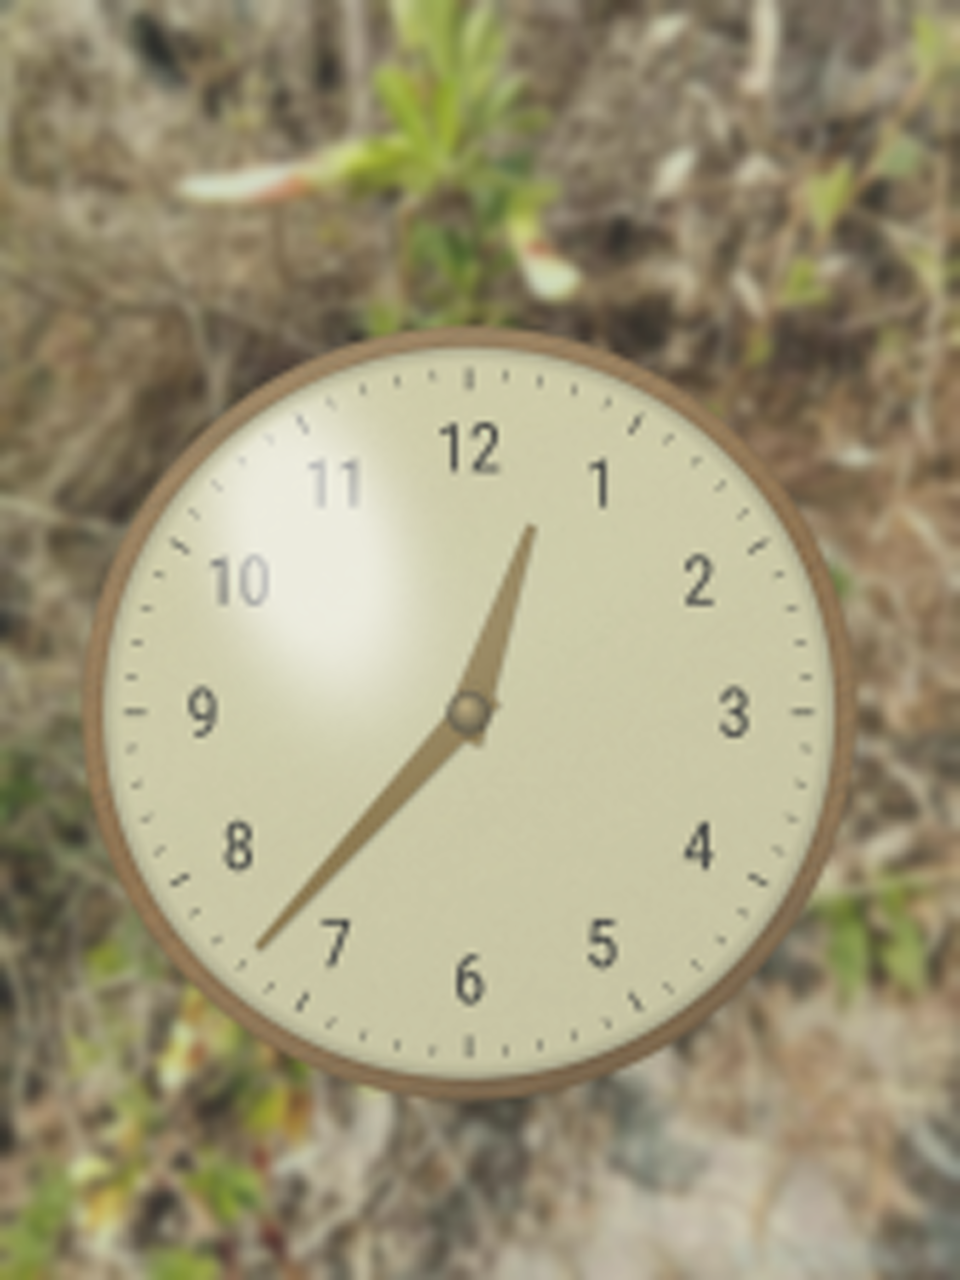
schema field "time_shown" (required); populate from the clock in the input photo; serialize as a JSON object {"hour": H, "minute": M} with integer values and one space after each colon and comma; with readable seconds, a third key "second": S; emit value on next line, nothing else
{"hour": 12, "minute": 37}
